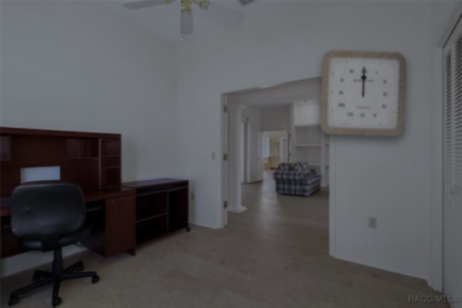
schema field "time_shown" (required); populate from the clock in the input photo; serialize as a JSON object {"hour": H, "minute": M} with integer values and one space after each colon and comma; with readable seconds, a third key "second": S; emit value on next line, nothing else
{"hour": 12, "minute": 0}
